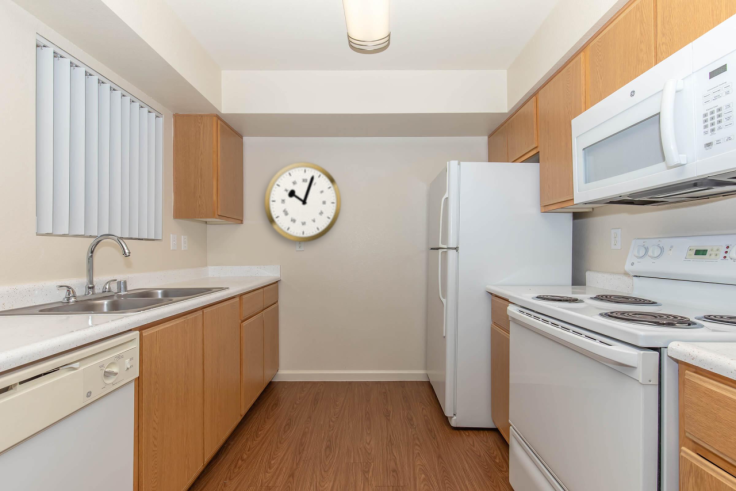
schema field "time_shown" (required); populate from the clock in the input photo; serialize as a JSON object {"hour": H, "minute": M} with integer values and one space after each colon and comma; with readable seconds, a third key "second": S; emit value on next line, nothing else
{"hour": 10, "minute": 3}
